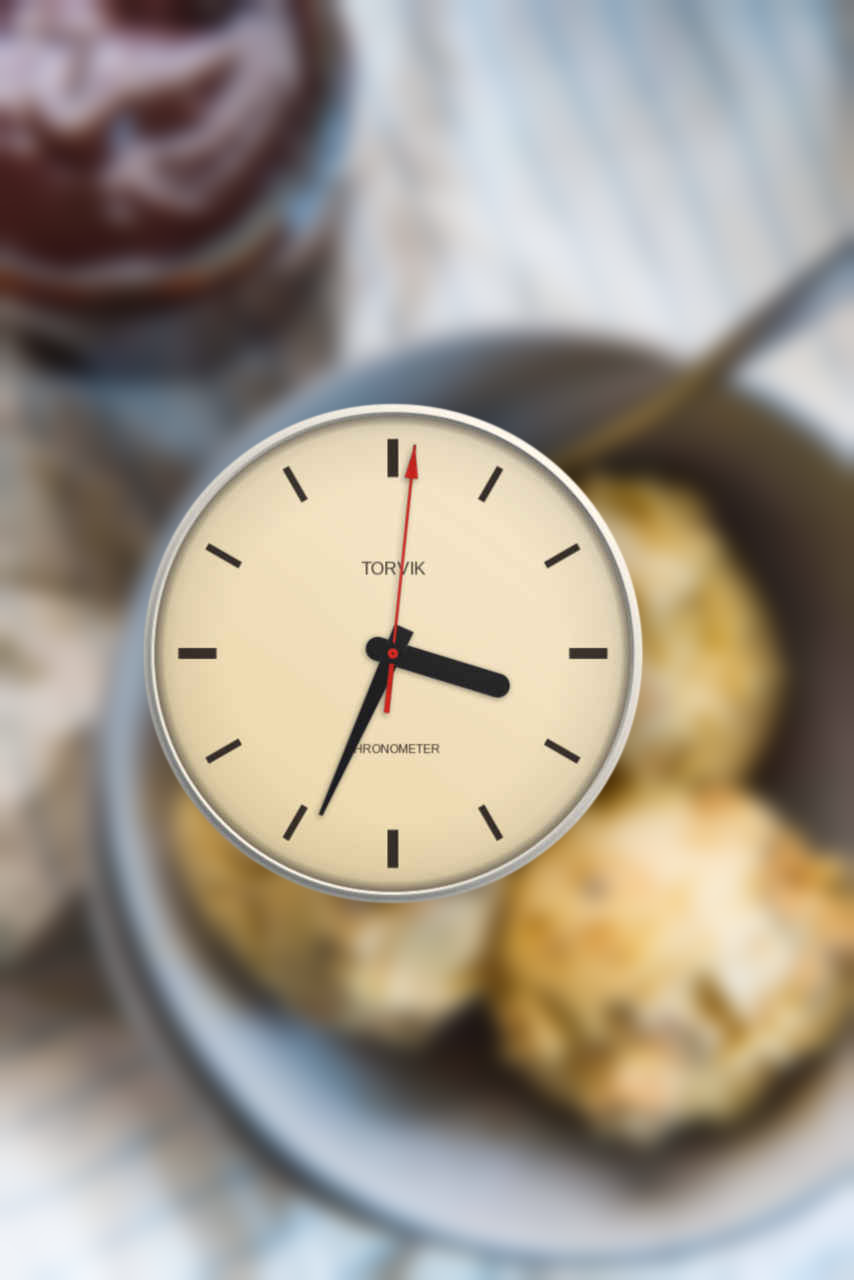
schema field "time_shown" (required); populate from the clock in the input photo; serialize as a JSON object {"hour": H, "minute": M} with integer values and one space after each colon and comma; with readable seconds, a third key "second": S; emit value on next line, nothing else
{"hour": 3, "minute": 34, "second": 1}
